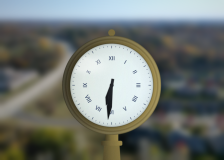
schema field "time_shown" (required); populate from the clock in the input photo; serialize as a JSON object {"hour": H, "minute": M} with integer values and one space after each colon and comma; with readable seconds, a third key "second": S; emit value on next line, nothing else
{"hour": 6, "minute": 31}
